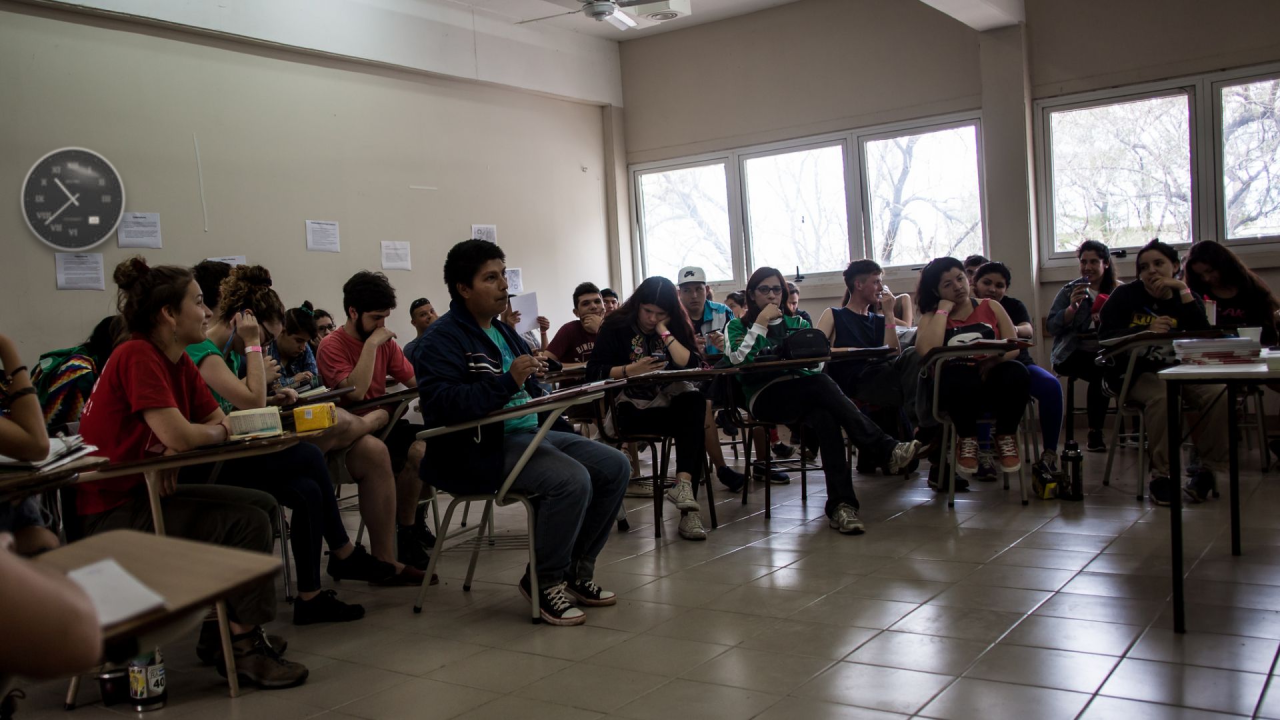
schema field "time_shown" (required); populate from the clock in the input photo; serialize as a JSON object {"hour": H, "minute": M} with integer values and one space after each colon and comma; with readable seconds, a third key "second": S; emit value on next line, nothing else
{"hour": 10, "minute": 38}
